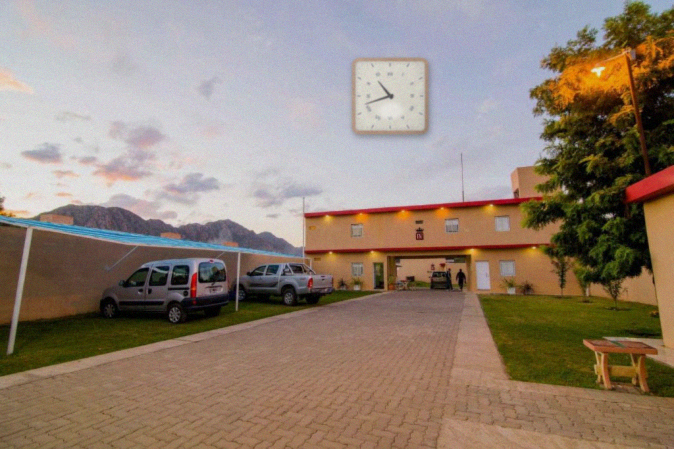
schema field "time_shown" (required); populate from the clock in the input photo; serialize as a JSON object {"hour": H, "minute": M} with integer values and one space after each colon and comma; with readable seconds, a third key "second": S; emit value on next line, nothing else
{"hour": 10, "minute": 42}
